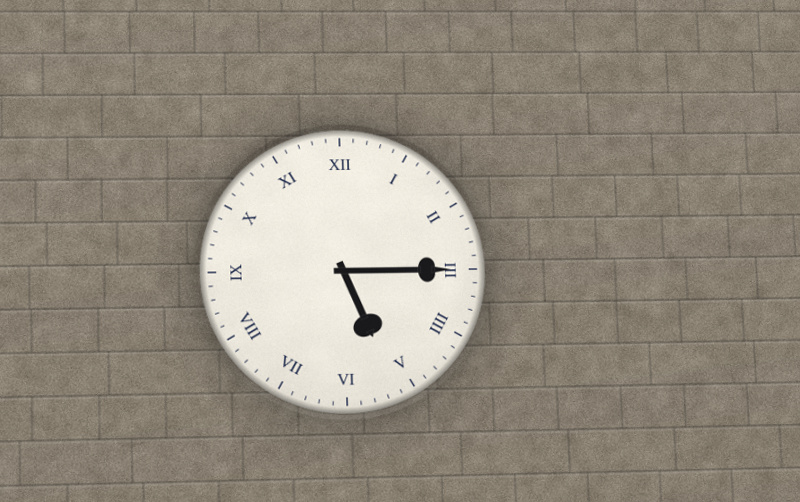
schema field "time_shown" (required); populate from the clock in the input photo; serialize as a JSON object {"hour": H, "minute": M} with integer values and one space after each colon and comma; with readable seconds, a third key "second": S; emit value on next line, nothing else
{"hour": 5, "minute": 15}
